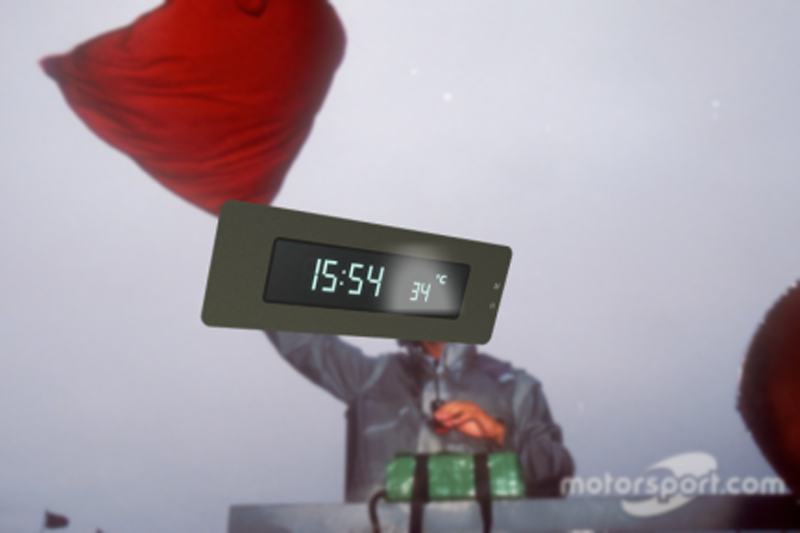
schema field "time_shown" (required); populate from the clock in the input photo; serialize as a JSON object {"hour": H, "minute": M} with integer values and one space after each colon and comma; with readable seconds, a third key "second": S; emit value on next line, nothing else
{"hour": 15, "minute": 54}
